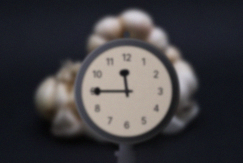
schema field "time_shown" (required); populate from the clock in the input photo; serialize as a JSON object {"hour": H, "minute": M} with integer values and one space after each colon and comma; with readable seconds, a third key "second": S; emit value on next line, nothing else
{"hour": 11, "minute": 45}
